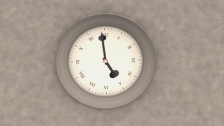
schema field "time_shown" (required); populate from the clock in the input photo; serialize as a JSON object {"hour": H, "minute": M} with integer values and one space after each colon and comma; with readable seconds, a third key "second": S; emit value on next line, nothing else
{"hour": 4, "minute": 59}
